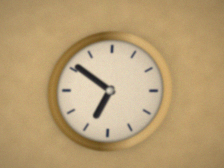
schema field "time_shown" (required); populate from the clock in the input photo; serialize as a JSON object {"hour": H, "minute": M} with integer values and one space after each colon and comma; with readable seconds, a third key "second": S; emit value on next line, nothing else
{"hour": 6, "minute": 51}
